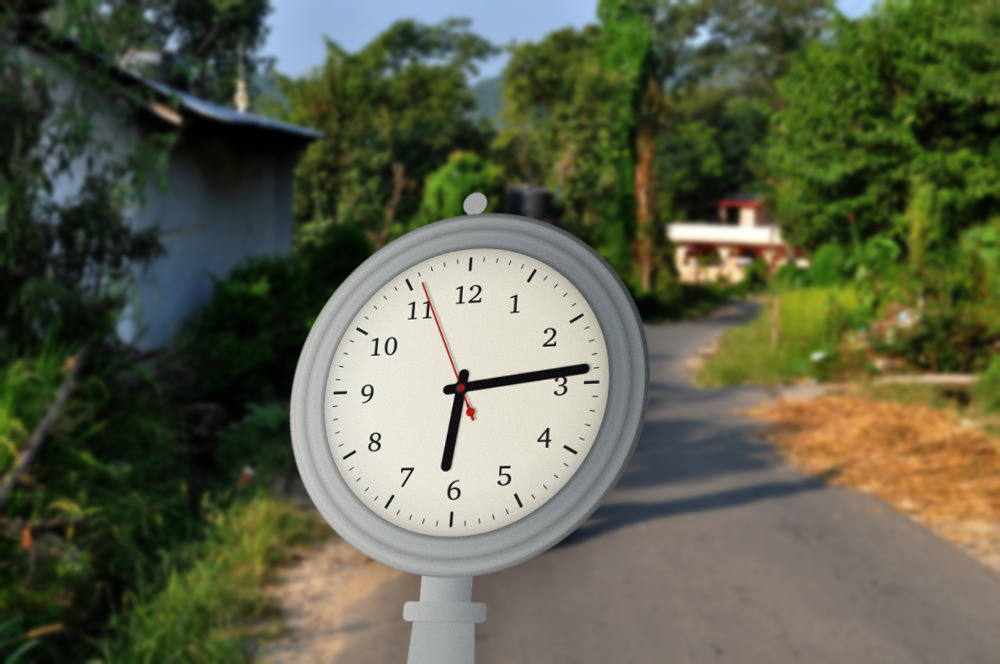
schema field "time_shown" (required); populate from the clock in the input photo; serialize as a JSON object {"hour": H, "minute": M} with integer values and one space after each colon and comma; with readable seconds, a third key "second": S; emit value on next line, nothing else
{"hour": 6, "minute": 13, "second": 56}
